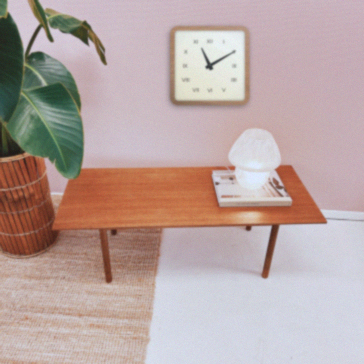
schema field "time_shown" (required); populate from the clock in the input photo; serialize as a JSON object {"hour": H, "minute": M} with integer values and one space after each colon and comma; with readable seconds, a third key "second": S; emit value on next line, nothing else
{"hour": 11, "minute": 10}
